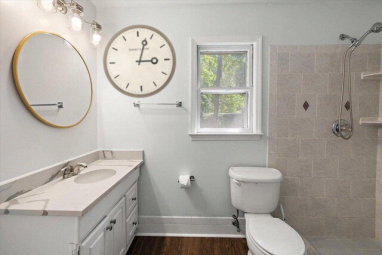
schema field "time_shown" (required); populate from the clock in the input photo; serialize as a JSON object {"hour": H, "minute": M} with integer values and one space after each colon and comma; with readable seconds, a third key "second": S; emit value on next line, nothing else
{"hour": 3, "minute": 3}
